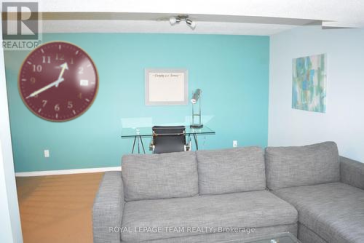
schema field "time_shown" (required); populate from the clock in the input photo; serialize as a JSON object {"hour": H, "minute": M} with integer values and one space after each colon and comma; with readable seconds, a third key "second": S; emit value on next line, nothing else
{"hour": 12, "minute": 40}
